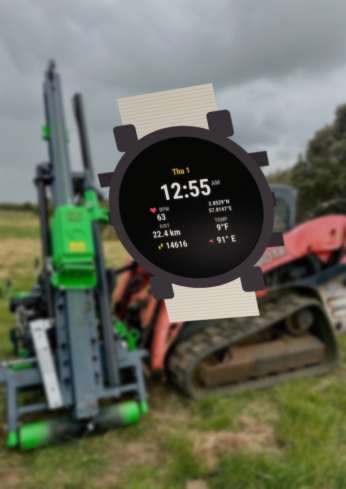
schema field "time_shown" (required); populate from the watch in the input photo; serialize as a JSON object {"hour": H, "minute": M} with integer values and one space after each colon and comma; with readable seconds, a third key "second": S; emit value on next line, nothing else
{"hour": 12, "minute": 55}
